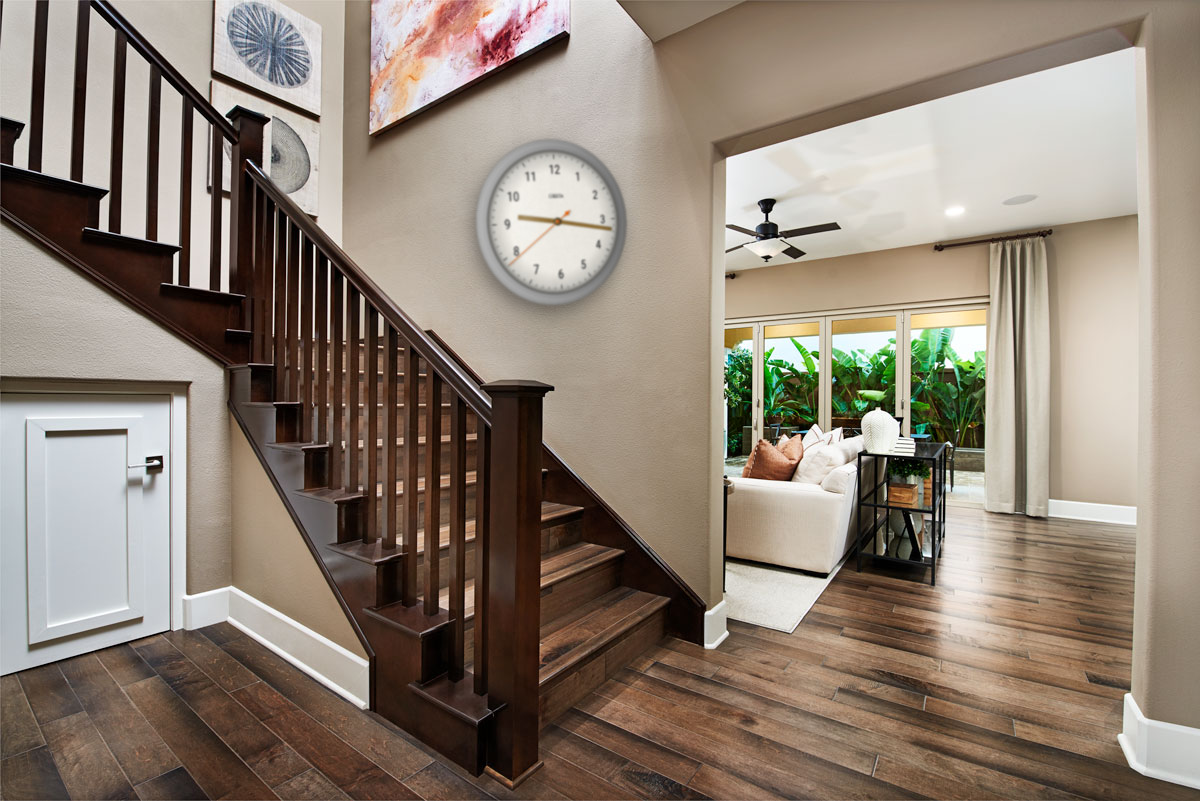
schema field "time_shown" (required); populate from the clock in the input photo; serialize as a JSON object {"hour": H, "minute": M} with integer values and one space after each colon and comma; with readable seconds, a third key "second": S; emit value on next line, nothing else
{"hour": 9, "minute": 16, "second": 39}
